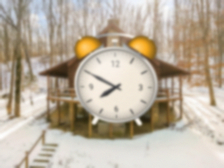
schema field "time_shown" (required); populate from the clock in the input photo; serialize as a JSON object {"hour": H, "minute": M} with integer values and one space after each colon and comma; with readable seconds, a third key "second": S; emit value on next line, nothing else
{"hour": 7, "minute": 50}
